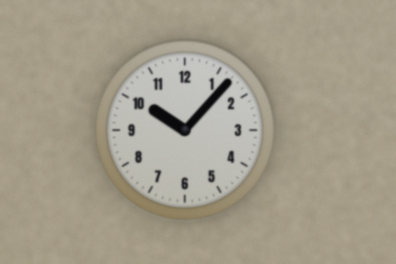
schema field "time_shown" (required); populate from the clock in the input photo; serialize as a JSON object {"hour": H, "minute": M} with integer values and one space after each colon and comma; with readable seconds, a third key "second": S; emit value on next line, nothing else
{"hour": 10, "minute": 7}
